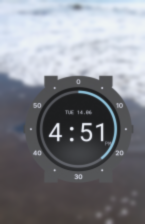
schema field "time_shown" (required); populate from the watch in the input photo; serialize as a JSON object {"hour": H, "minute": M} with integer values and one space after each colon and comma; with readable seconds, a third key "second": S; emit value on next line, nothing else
{"hour": 4, "minute": 51}
